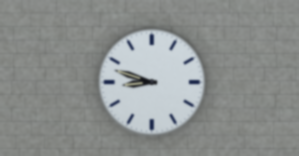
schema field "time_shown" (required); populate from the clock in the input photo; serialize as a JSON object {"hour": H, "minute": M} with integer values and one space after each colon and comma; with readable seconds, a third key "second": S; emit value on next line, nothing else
{"hour": 8, "minute": 48}
